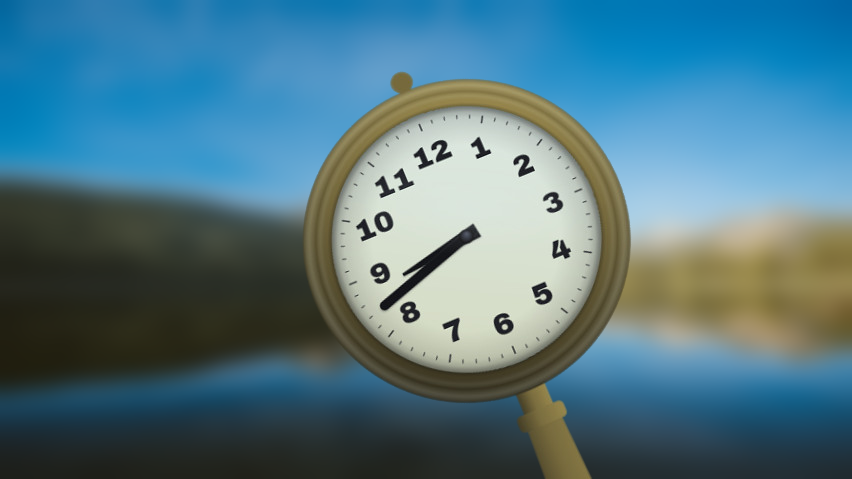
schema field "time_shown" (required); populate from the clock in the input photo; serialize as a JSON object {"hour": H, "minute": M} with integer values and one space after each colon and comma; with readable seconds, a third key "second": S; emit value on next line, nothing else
{"hour": 8, "minute": 42}
